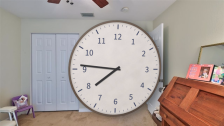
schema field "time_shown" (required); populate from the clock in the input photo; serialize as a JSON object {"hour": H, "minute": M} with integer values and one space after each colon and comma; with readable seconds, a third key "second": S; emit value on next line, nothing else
{"hour": 7, "minute": 46}
